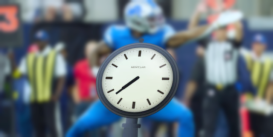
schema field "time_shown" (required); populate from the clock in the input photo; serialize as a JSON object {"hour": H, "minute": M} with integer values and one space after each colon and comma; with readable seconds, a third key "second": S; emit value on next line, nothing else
{"hour": 7, "minute": 38}
